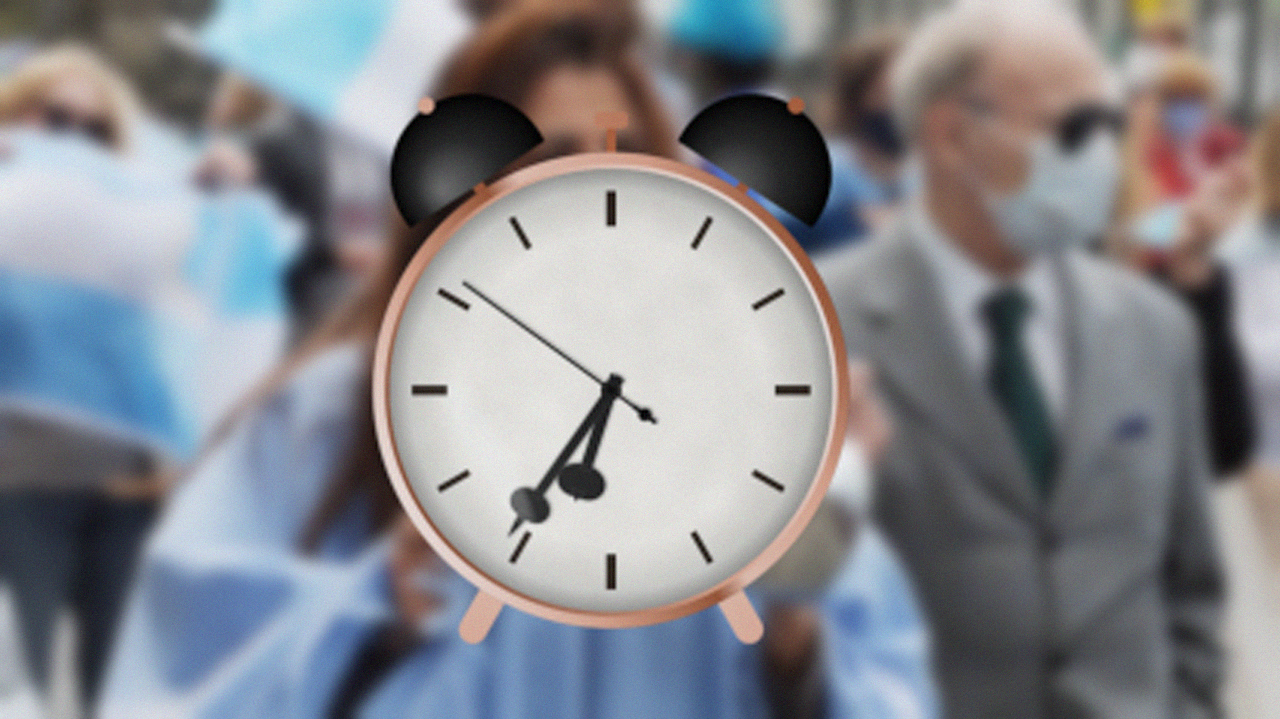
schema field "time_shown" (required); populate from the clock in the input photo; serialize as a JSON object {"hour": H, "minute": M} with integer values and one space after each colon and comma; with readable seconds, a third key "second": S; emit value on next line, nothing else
{"hour": 6, "minute": 35, "second": 51}
